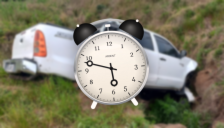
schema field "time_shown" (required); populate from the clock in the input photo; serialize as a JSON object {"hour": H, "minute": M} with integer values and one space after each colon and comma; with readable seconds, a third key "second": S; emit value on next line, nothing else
{"hour": 5, "minute": 48}
